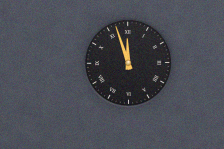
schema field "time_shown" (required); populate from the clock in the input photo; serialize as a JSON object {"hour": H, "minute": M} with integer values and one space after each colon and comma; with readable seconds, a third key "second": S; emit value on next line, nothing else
{"hour": 11, "minute": 57}
